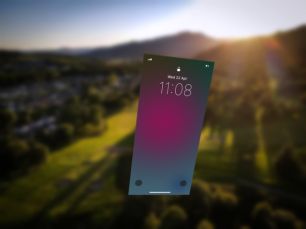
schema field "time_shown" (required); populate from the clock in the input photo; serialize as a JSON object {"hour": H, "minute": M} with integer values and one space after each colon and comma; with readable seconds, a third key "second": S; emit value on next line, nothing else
{"hour": 11, "minute": 8}
